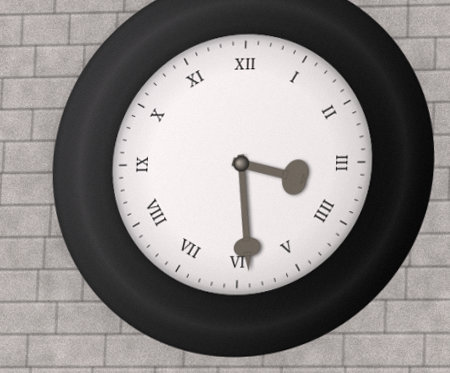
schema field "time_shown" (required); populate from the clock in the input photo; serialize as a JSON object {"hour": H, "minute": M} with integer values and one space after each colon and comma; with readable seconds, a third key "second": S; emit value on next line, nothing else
{"hour": 3, "minute": 29}
